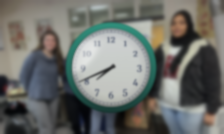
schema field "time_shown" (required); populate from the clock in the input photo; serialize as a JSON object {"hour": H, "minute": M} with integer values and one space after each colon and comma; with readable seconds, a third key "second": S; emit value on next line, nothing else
{"hour": 7, "minute": 41}
